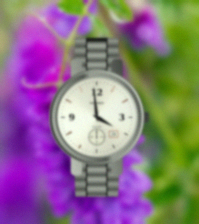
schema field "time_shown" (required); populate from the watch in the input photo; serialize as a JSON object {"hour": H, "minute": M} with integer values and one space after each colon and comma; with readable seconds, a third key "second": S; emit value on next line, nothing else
{"hour": 3, "minute": 59}
